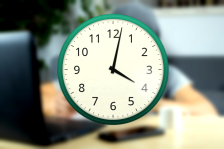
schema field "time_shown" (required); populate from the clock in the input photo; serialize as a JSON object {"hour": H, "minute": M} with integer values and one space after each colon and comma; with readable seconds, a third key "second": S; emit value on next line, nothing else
{"hour": 4, "minute": 2}
